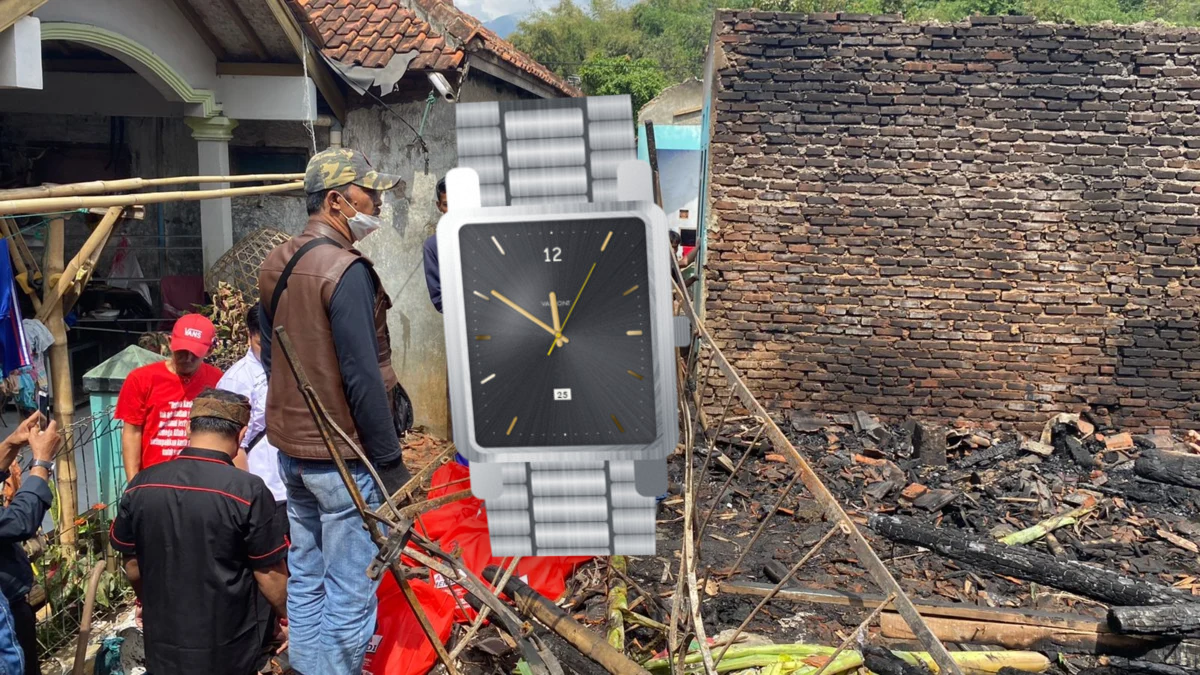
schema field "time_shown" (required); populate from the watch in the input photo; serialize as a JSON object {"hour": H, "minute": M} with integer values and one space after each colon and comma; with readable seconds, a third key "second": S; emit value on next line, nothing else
{"hour": 11, "minute": 51, "second": 5}
